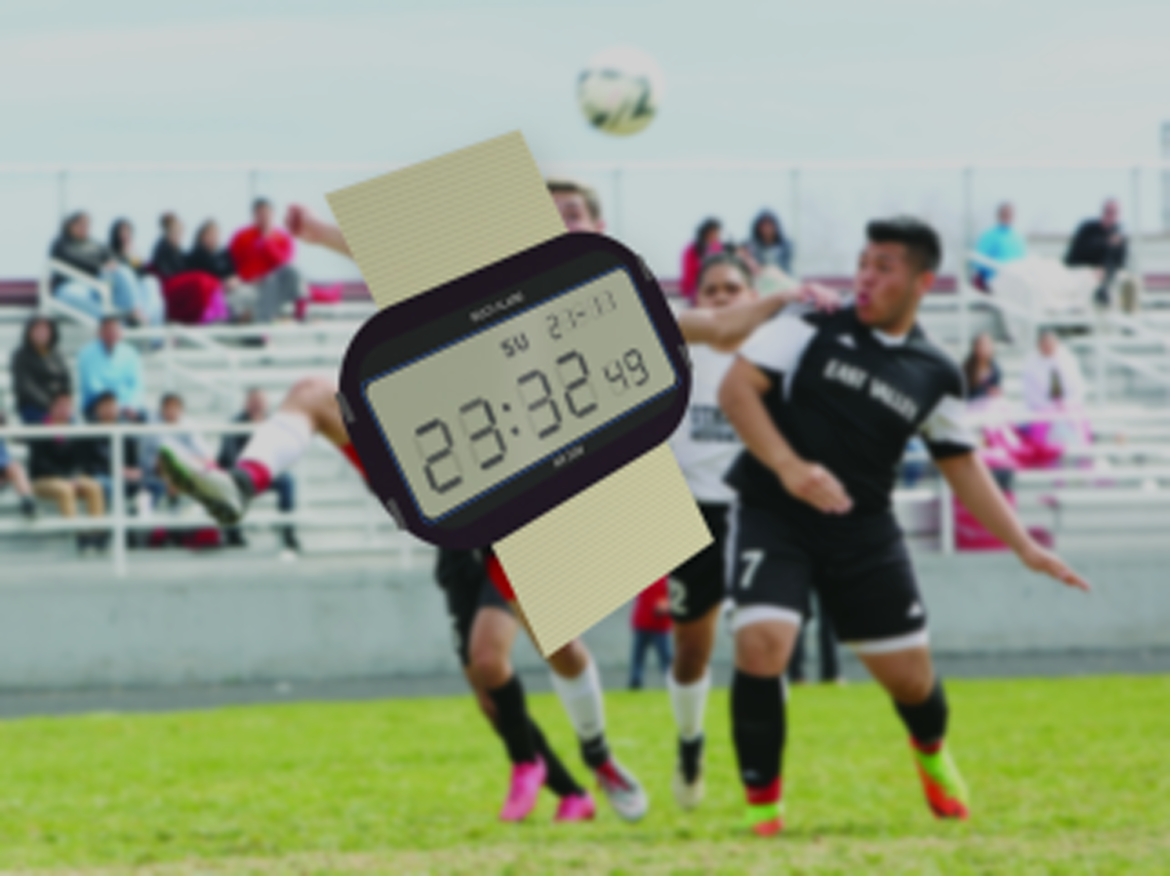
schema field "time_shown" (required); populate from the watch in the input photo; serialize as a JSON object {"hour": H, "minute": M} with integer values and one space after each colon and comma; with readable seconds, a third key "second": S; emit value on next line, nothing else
{"hour": 23, "minute": 32, "second": 49}
